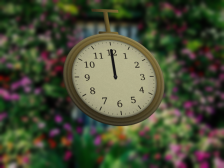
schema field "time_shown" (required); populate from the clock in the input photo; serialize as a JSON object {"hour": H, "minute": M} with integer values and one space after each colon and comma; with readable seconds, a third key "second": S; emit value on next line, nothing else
{"hour": 12, "minute": 0}
